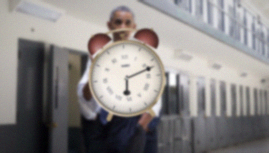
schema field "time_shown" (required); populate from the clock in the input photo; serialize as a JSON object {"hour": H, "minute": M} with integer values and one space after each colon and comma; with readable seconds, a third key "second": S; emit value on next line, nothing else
{"hour": 6, "minute": 12}
